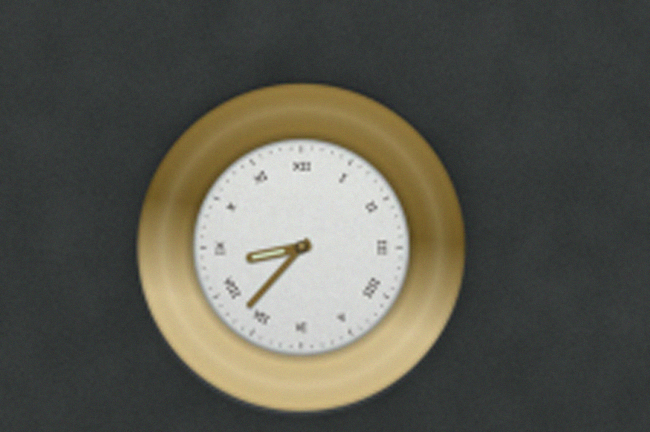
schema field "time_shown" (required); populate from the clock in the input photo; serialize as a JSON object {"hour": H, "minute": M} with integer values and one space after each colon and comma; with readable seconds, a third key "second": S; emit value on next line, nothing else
{"hour": 8, "minute": 37}
